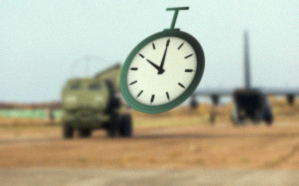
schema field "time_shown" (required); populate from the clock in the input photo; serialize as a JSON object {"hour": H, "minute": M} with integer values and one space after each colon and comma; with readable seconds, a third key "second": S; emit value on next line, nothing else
{"hour": 10, "minute": 0}
